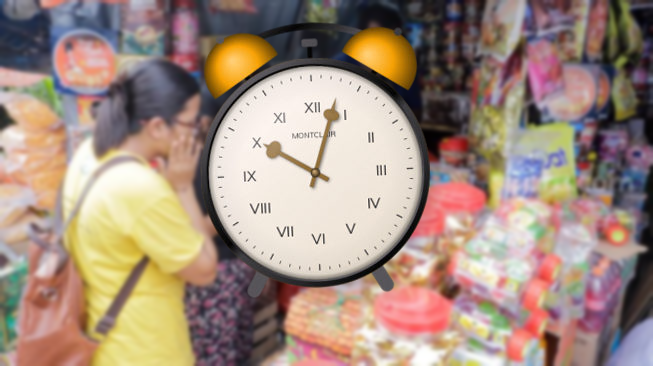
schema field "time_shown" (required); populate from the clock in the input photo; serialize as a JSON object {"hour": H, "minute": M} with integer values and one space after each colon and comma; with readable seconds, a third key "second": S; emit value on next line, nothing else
{"hour": 10, "minute": 3}
